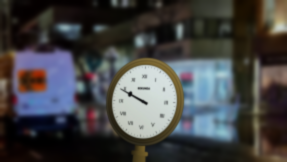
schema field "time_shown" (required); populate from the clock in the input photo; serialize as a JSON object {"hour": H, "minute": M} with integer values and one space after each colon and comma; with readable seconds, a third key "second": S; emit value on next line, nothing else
{"hour": 9, "minute": 49}
